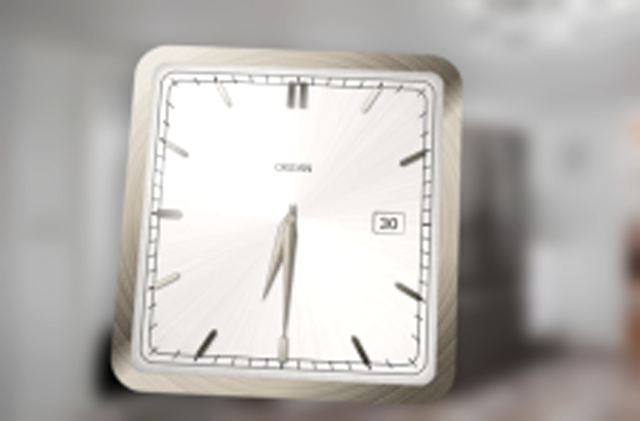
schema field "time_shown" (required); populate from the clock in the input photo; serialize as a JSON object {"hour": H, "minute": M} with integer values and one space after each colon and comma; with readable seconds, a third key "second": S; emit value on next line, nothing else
{"hour": 6, "minute": 30}
